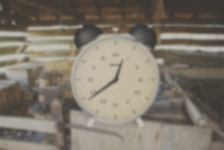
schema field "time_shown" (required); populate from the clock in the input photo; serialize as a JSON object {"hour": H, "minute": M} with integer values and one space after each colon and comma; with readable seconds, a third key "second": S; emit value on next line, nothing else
{"hour": 12, "minute": 39}
